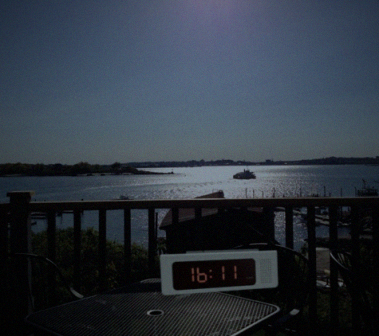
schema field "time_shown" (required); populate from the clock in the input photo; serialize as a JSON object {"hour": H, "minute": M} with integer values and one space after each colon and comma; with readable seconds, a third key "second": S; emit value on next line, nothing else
{"hour": 16, "minute": 11}
